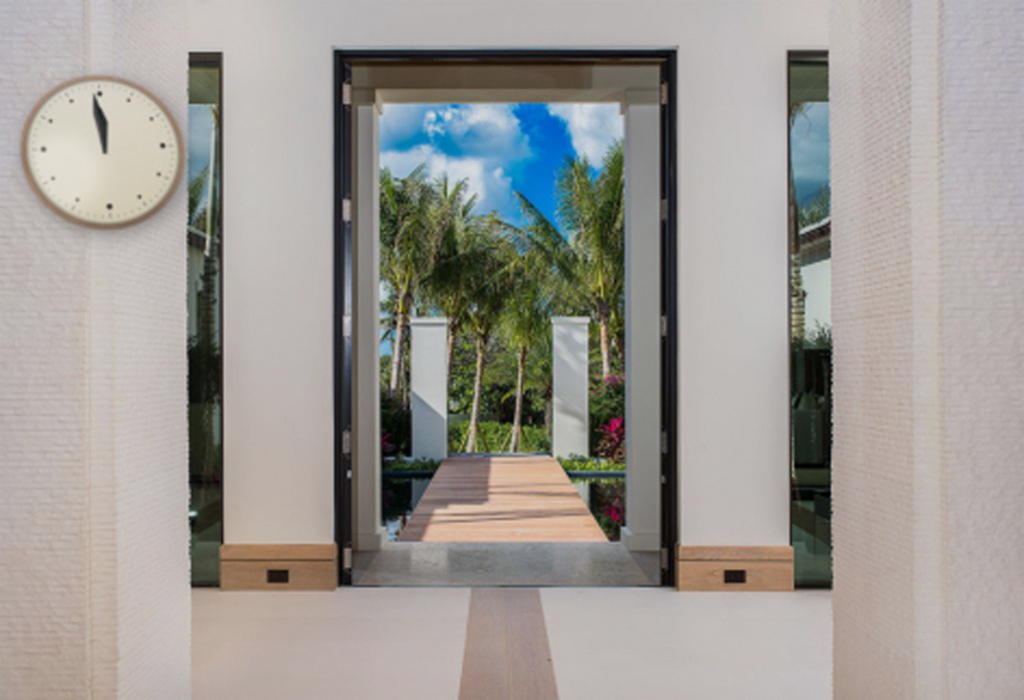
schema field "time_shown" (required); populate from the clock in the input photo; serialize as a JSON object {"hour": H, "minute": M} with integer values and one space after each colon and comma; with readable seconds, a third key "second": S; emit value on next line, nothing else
{"hour": 11, "minute": 59}
